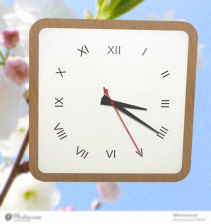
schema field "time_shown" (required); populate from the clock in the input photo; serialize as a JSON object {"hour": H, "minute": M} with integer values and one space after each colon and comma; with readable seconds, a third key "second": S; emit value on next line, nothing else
{"hour": 3, "minute": 20, "second": 25}
